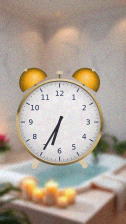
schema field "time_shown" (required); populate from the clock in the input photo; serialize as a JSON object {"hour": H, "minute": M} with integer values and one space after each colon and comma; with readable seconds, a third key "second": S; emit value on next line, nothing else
{"hour": 6, "minute": 35}
